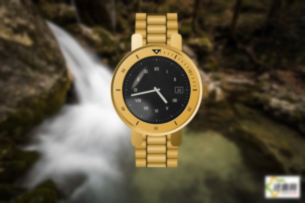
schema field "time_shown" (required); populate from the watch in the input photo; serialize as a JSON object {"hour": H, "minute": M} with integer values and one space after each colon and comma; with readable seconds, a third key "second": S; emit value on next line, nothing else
{"hour": 4, "minute": 43}
